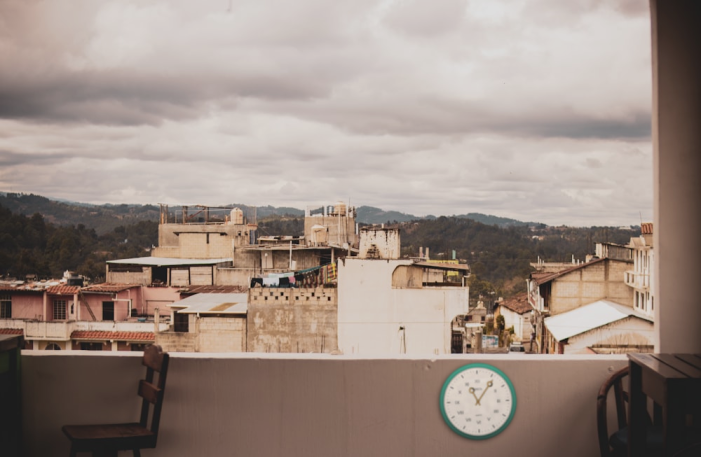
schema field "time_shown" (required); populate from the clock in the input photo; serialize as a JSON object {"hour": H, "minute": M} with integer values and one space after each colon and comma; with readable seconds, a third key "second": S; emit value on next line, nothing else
{"hour": 11, "minute": 6}
